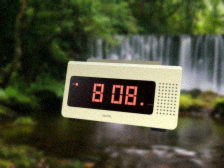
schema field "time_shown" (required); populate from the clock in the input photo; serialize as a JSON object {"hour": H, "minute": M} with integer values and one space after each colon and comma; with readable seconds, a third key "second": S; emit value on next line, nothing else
{"hour": 8, "minute": 8}
